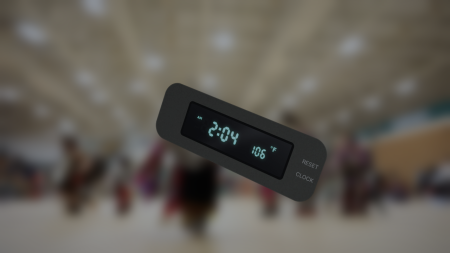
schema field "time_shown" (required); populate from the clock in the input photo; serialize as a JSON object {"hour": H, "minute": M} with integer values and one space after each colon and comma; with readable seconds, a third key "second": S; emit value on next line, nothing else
{"hour": 2, "minute": 4}
